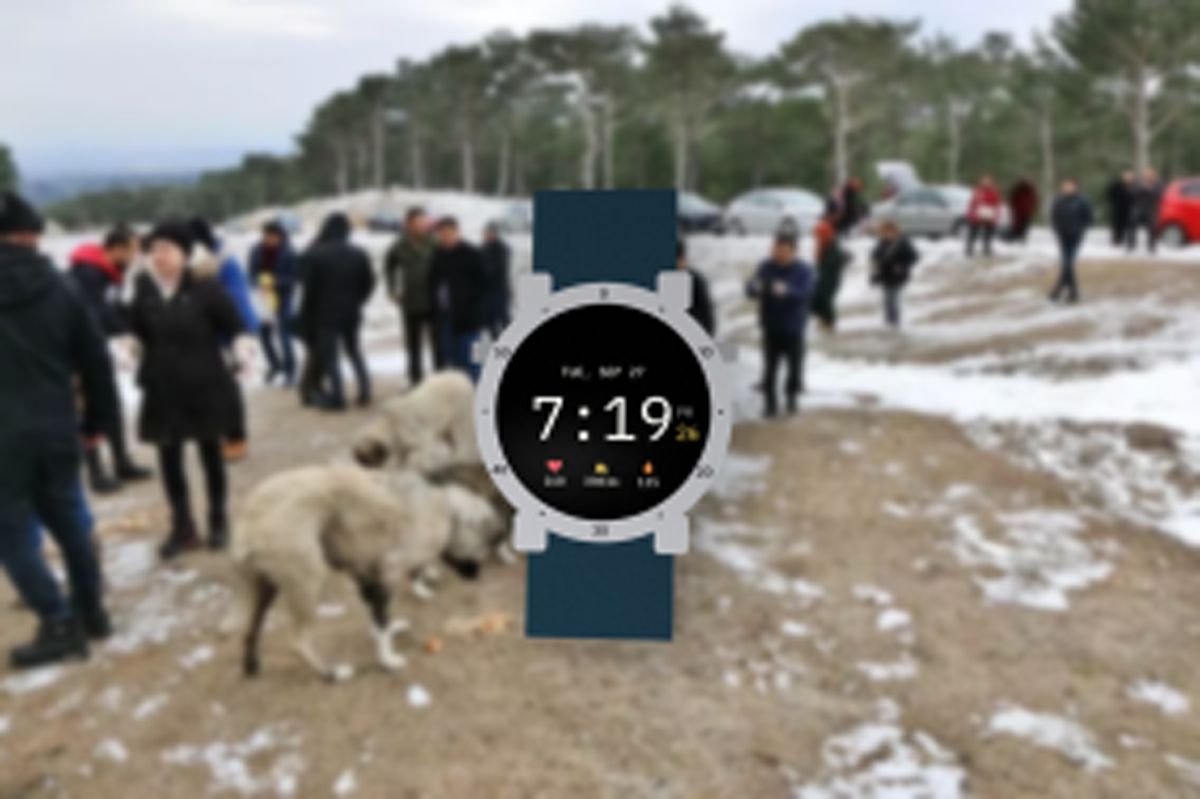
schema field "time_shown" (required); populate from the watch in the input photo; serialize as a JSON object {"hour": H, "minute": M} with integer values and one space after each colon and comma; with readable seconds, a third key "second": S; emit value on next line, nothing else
{"hour": 7, "minute": 19}
